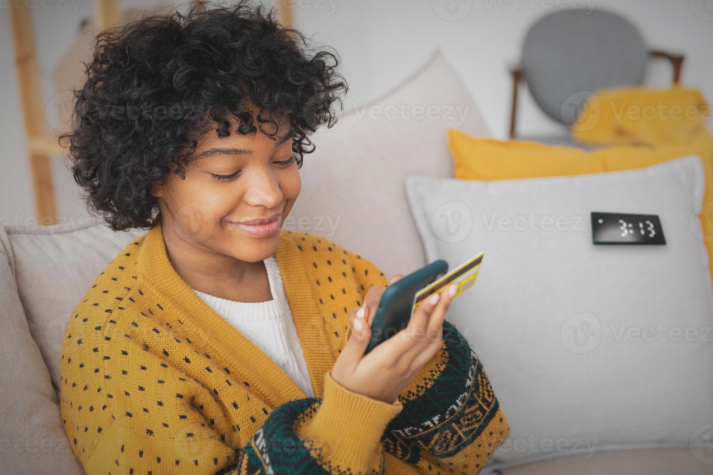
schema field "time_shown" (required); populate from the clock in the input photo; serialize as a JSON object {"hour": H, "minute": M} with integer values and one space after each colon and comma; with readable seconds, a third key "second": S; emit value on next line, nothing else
{"hour": 3, "minute": 13}
